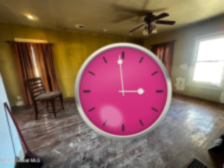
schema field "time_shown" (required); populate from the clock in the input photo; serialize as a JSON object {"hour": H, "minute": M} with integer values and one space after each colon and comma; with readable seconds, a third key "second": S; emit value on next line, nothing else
{"hour": 2, "minute": 59}
